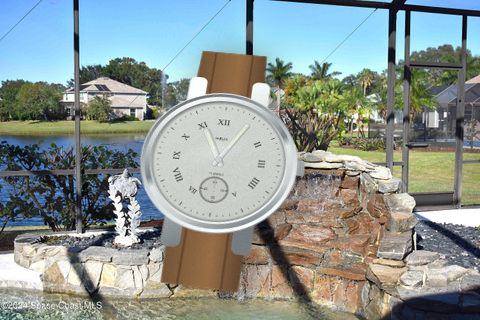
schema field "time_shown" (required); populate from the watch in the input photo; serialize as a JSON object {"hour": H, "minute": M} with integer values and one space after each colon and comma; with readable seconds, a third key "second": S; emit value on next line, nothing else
{"hour": 11, "minute": 5}
